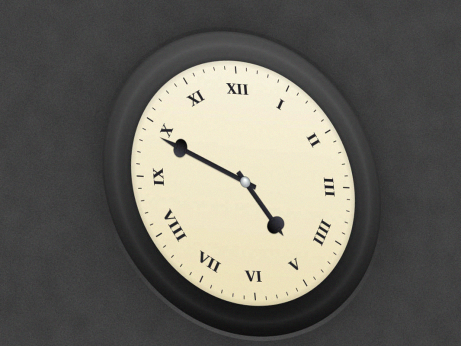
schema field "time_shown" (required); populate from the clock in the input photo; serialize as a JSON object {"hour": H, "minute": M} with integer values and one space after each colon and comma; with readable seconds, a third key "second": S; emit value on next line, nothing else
{"hour": 4, "minute": 49}
